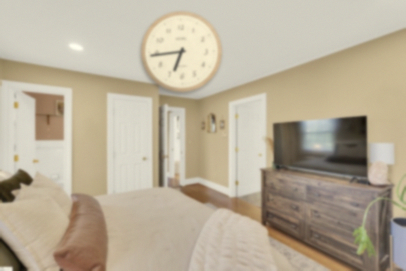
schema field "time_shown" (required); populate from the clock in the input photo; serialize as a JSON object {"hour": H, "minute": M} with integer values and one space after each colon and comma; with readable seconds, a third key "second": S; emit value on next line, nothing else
{"hour": 6, "minute": 44}
